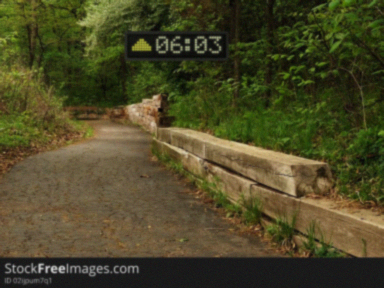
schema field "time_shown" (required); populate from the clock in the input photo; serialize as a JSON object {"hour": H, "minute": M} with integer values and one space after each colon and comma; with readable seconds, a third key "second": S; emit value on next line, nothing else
{"hour": 6, "minute": 3}
